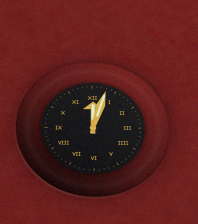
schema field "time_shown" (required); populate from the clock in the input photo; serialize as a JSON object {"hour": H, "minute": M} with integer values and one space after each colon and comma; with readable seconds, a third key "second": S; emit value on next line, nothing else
{"hour": 12, "minute": 3}
